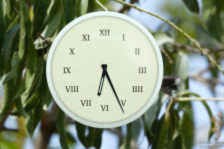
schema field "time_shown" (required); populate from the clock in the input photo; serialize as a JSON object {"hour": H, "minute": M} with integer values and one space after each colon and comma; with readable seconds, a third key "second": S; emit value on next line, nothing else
{"hour": 6, "minute": 26}
